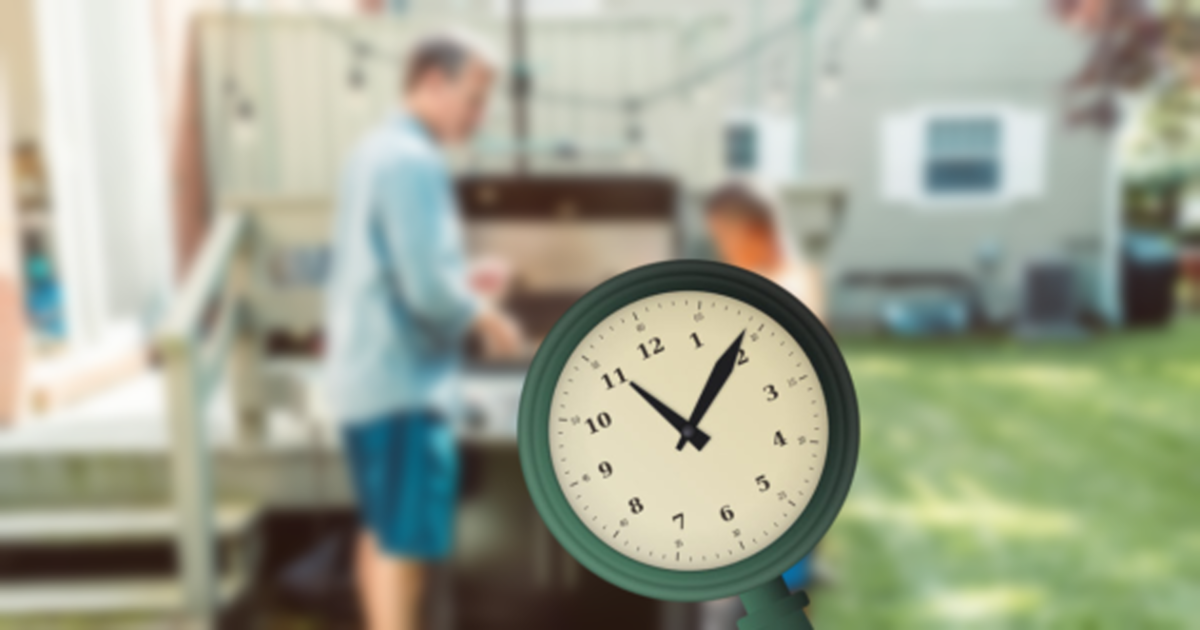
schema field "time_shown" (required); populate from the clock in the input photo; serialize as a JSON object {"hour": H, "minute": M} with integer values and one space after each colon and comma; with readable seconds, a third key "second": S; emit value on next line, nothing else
{"hour": 11, "minute": 9}
